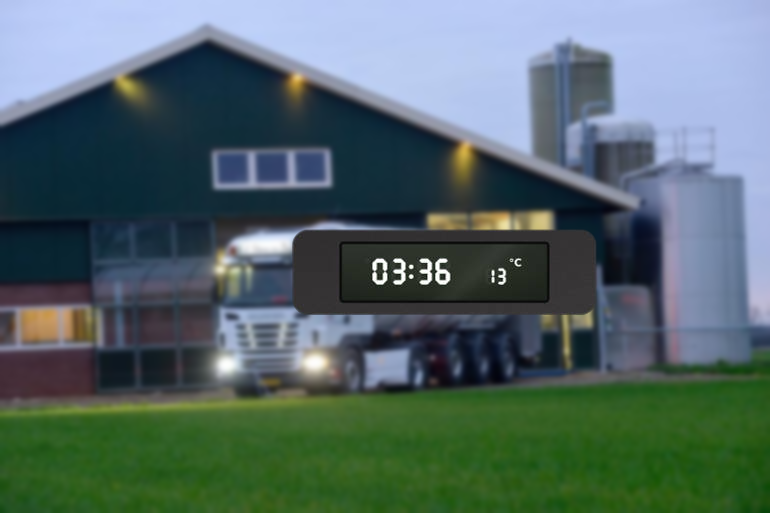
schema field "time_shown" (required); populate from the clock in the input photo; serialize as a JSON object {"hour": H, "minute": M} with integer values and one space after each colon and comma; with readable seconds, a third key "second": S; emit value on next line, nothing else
{"hour": 3, "minute": 36}
